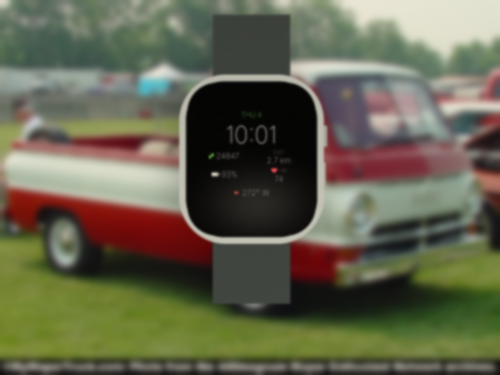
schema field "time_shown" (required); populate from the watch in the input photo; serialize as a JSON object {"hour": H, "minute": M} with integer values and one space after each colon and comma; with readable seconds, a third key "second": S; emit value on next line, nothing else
{"hour": 10, "minute": 1}
